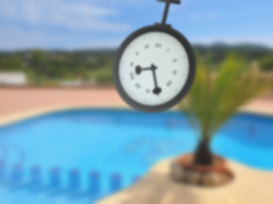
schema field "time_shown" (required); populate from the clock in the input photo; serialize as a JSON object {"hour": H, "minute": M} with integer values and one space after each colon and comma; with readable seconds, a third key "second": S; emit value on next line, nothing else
{"hour": 8, "minute": 26}
